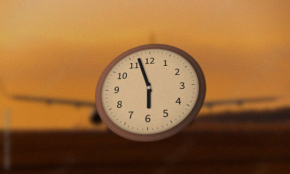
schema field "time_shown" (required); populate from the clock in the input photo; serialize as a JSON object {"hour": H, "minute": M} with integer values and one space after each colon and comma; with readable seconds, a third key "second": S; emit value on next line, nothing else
{"hour": 5, "minute": 57}
